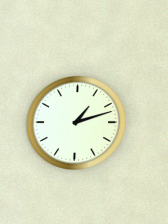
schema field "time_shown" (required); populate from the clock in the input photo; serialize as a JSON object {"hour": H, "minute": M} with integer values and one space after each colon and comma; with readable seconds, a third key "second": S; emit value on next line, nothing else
{"hour": 1, "minute": 12}
